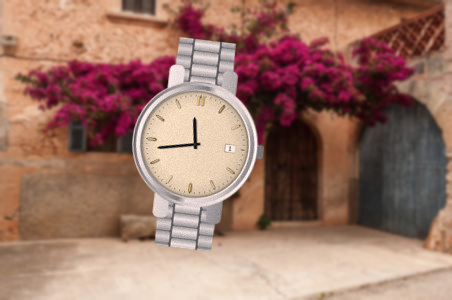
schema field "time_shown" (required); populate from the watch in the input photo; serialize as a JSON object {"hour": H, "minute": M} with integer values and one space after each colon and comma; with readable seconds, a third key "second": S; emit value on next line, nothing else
{"hour": 11, "minute": 43}
